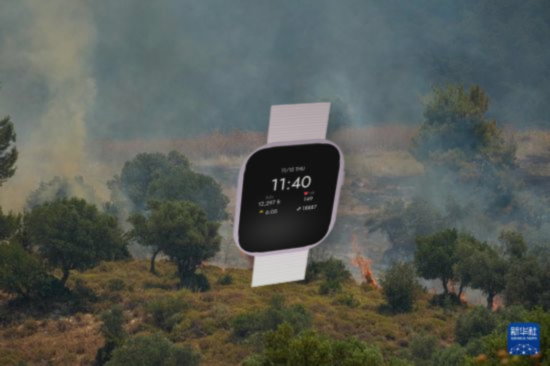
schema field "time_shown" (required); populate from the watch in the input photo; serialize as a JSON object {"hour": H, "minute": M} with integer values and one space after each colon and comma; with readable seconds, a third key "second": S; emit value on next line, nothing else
{"hour": 11, "minute": 40}
